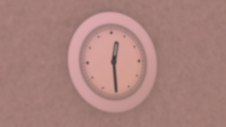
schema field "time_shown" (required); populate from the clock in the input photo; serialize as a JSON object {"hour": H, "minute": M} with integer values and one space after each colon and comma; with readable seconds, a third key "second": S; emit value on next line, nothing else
{"hour": 12, "minute": 30}
